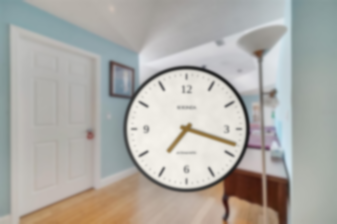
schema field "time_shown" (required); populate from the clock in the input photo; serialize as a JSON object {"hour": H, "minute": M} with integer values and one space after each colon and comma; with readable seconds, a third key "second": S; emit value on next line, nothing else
{"hour": 7, "minute": 18}
